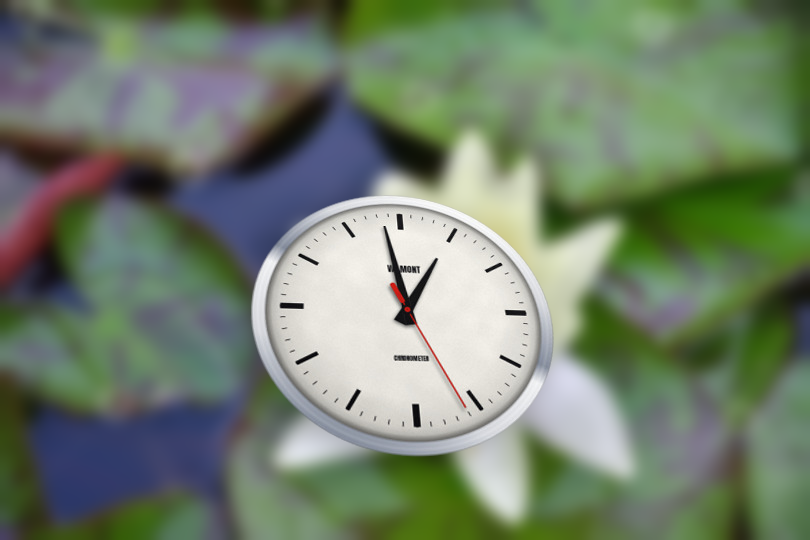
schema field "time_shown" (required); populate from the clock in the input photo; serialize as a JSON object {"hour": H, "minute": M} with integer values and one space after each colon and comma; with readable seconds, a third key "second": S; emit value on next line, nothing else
{"hour": 12, "minute": 58, "second": 26}
